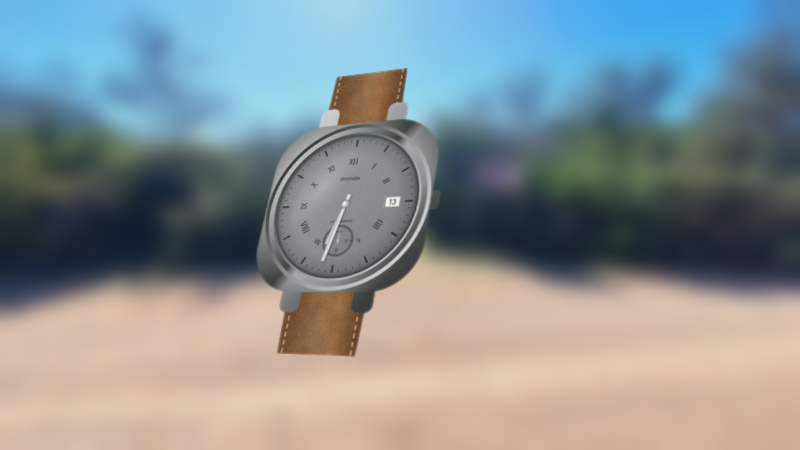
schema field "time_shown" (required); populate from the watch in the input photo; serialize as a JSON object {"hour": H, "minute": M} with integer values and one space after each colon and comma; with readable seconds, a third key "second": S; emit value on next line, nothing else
{"hour": 6, "minute": 32}
